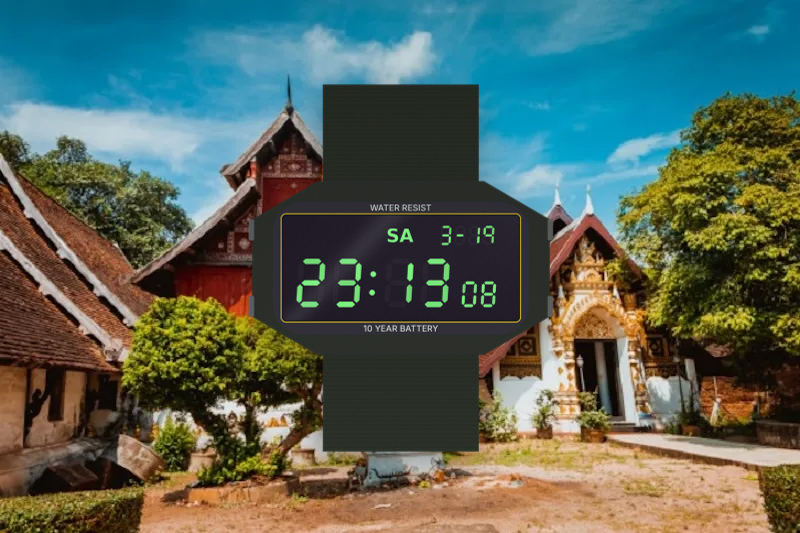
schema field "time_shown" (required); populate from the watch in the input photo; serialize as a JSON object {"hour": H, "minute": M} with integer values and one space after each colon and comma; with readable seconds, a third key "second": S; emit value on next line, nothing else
{"hour": 23, "minute": 13, "second": 8}
